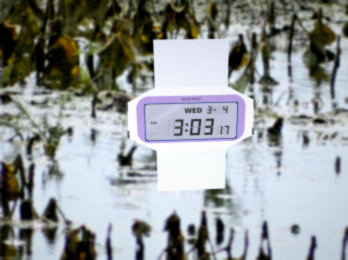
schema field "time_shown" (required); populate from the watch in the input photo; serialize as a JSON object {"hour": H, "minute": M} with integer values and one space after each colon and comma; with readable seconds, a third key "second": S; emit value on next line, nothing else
{"hour": 3, "minute": 3}
